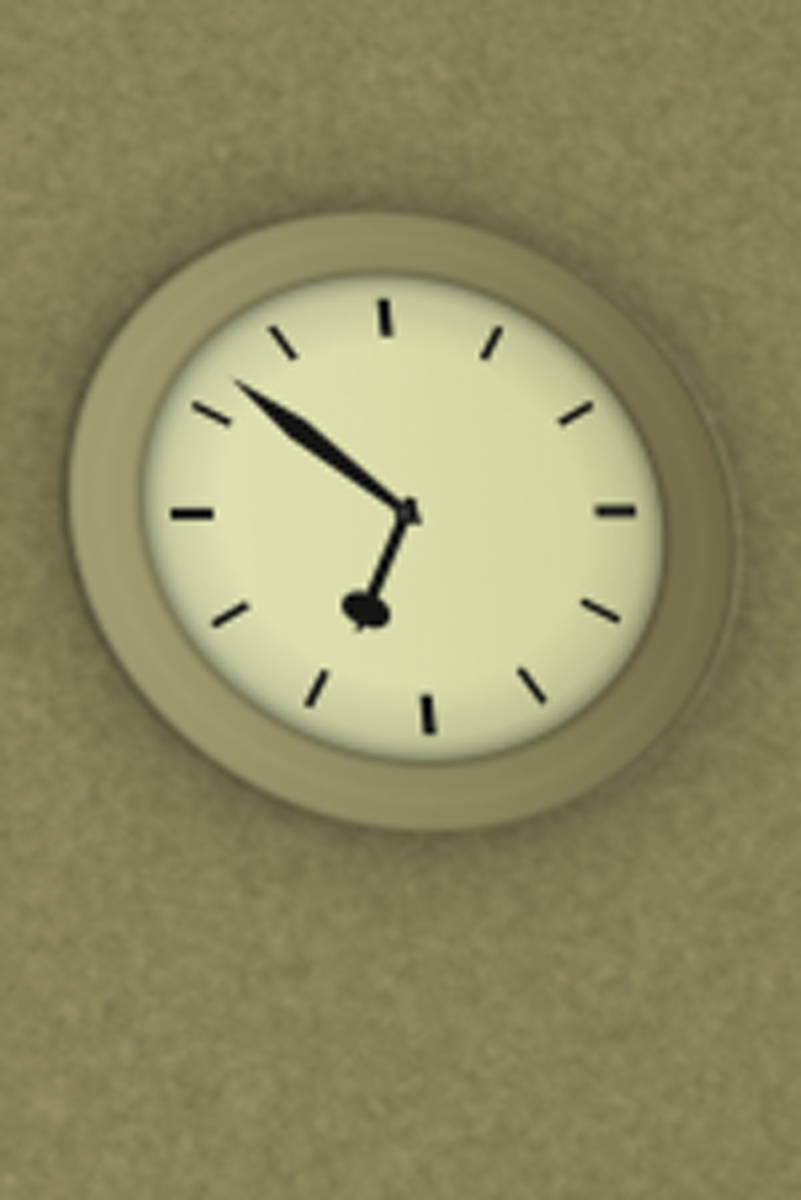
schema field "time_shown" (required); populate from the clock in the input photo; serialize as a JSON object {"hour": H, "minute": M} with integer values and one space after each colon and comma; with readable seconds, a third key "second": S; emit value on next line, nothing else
{"hour": 6, "minute": 52}
